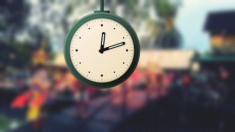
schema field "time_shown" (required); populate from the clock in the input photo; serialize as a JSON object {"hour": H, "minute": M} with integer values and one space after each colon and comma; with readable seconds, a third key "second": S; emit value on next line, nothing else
{"hour": 12, "minute": 12}
